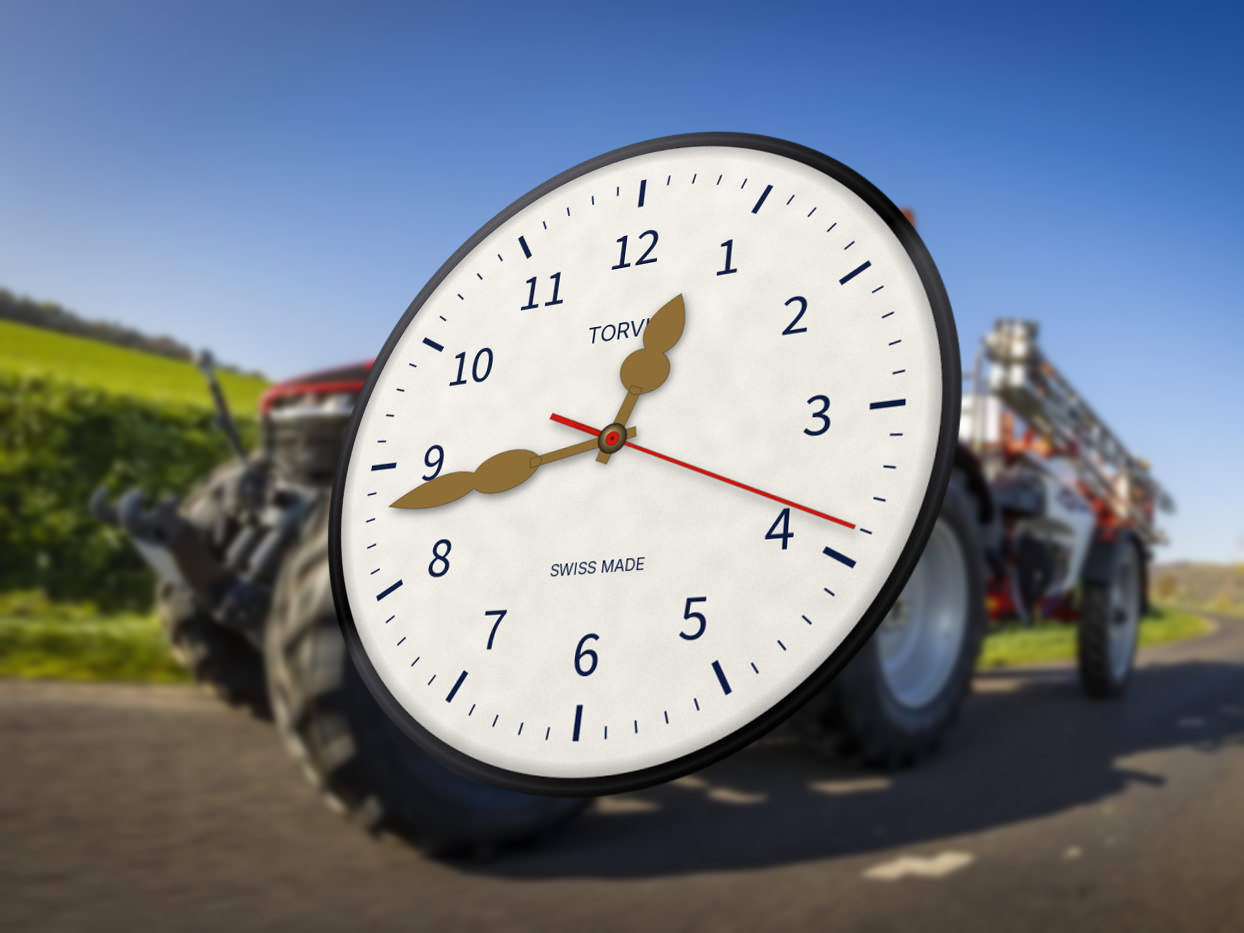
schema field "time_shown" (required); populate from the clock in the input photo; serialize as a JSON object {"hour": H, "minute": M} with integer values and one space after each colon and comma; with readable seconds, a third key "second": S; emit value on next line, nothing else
{"hour": 12, "minute": 43, "second": 19}
